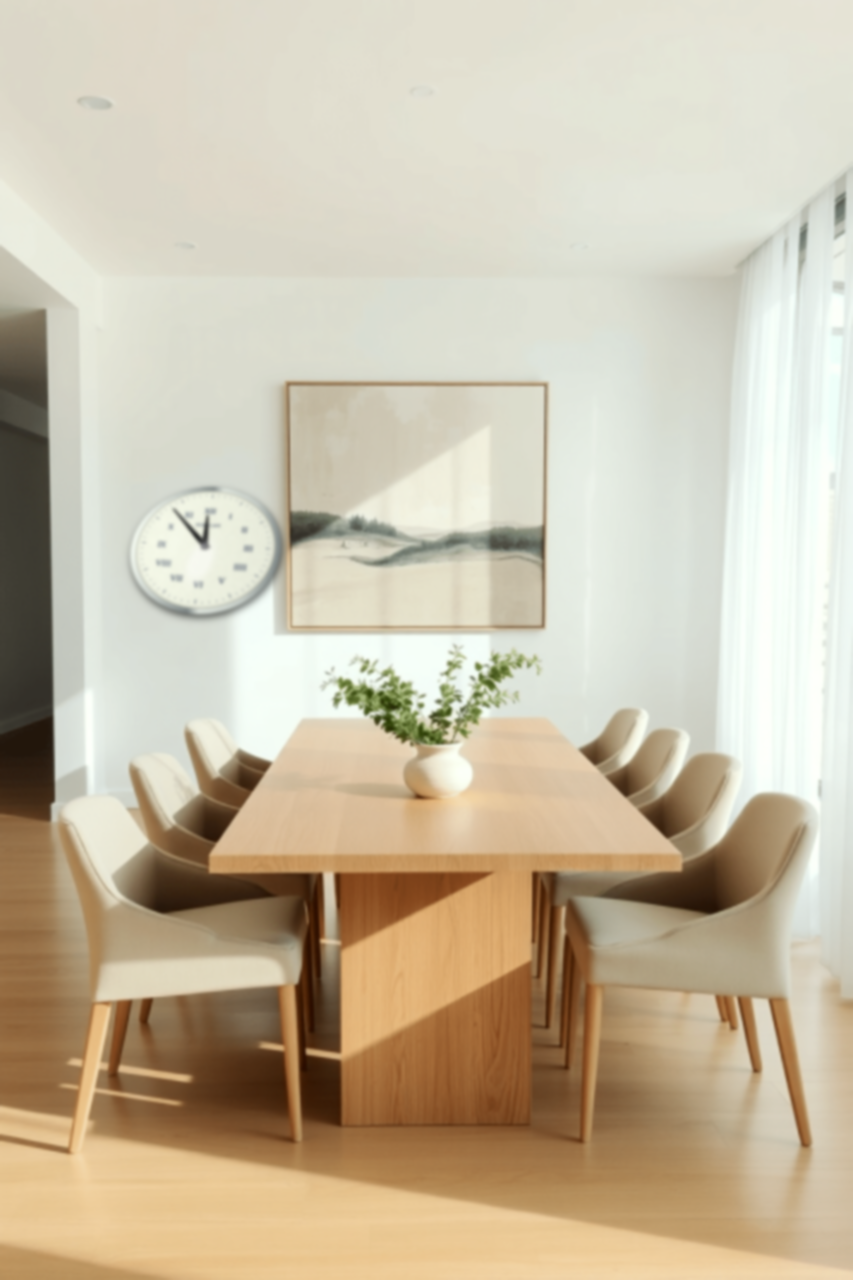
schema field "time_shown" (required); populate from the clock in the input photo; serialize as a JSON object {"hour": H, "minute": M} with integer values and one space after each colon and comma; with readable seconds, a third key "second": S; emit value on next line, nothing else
{"hour": 11, "minute": 53}
